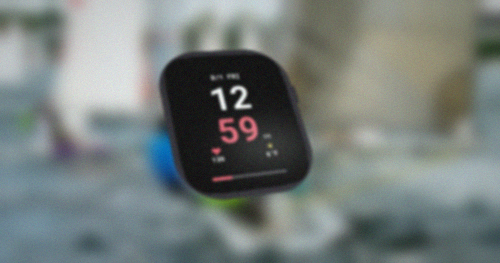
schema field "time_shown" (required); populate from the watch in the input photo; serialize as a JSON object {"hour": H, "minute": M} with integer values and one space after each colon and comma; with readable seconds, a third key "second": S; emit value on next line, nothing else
{"hour": 12, "minute": 59}
